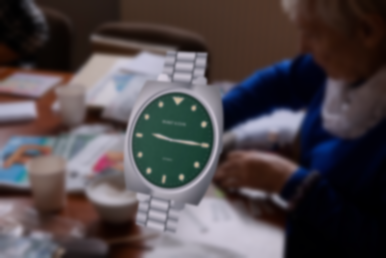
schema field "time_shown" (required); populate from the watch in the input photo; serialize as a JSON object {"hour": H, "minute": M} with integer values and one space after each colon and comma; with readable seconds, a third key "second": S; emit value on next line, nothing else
{"hour": 9, "minute": 15}
